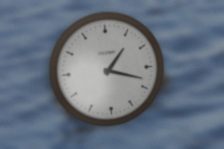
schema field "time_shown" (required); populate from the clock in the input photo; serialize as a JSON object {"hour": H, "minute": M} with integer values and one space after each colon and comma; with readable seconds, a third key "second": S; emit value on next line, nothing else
{"hour": 1, "minute": 18}
